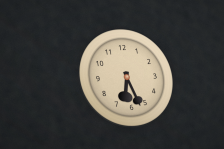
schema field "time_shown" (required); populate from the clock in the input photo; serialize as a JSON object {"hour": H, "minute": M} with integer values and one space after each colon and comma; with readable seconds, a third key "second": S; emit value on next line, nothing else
{"hour": 6, "minute": 27}
